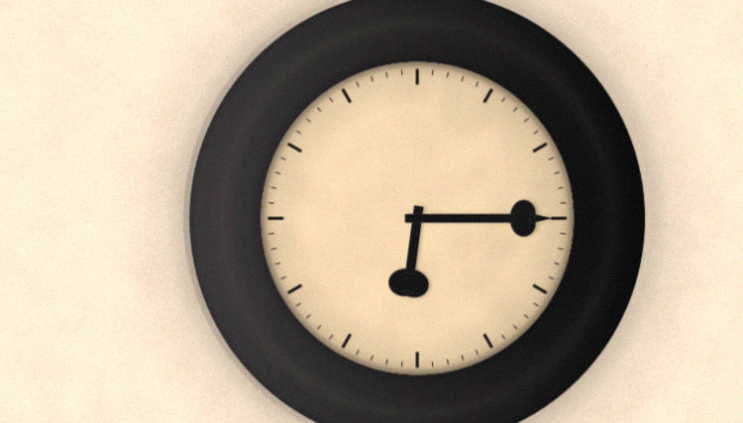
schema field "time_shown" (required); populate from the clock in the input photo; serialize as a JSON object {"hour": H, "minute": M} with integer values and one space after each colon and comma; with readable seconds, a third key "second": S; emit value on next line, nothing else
{"hour": 6, "minute": 15}
